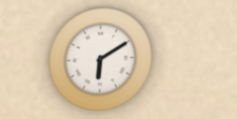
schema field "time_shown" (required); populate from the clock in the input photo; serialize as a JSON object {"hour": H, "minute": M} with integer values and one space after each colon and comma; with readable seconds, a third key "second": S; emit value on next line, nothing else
{"hour": 6, "minute": 10}
